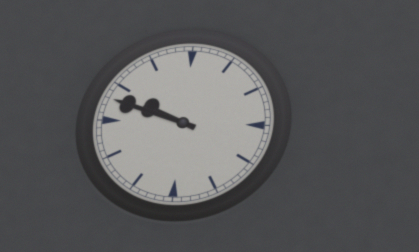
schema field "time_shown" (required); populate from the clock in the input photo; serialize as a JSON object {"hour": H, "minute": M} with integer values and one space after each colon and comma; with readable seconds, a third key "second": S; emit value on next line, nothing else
{"hour": 9, "minute": 48}
